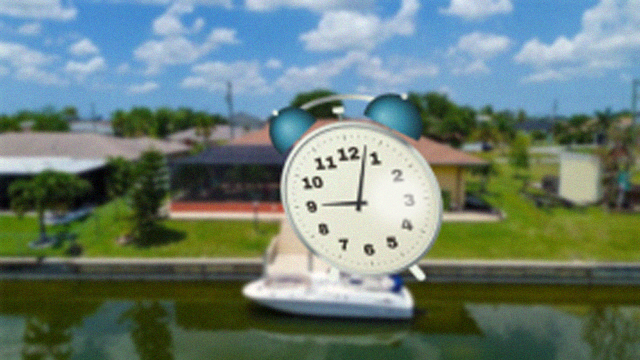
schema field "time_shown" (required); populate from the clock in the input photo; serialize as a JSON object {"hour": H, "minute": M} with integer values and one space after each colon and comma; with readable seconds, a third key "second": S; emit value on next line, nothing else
{"hour": 9, "minute": 3}
